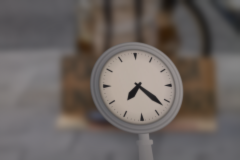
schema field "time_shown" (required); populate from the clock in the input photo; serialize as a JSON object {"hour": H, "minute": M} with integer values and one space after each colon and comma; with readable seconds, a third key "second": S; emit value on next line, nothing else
{"hour": 7, "minute": 22}
